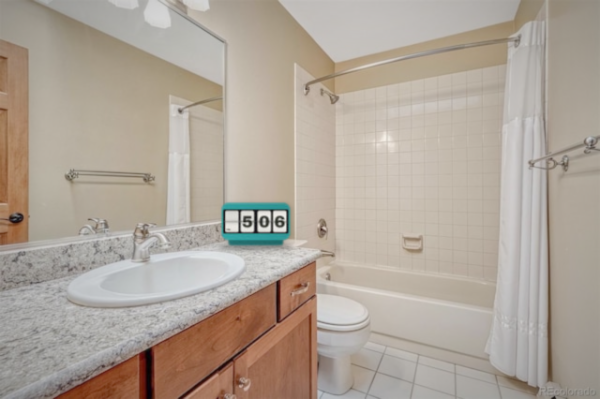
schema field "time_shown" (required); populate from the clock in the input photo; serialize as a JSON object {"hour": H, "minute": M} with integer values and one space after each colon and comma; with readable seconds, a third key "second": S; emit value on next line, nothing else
{"hour": 5, "minute": 6}
